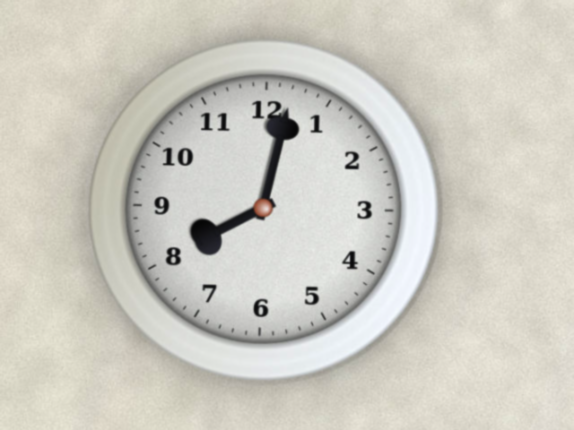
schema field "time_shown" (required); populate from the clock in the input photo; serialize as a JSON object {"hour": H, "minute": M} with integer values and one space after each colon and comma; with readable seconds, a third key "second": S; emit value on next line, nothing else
{"hour": 8, "minute": 2}
